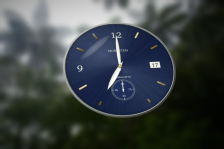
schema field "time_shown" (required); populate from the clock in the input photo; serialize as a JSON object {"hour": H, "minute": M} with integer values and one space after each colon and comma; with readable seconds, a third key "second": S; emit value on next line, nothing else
{"hour": 7, "minute": 0}
